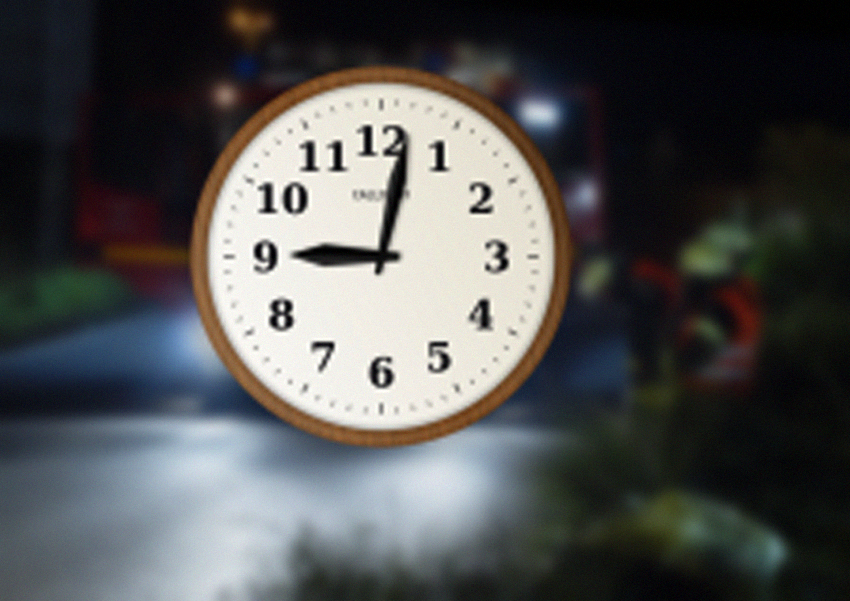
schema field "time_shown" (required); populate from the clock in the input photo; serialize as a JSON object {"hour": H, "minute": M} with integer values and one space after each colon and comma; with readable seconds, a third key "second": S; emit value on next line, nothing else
{"hour": 9, "minute": 2}
